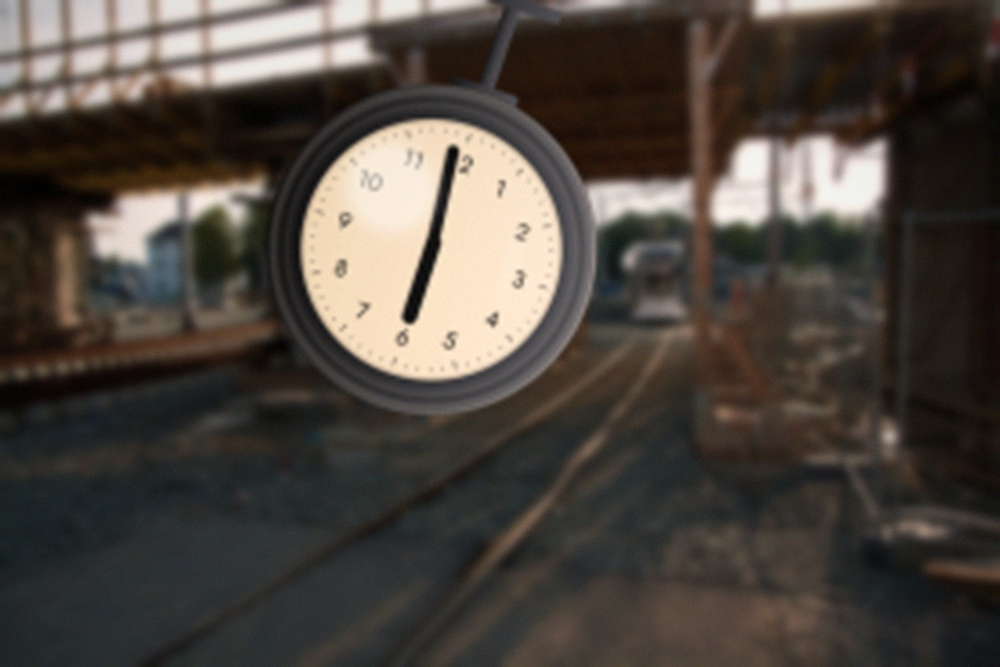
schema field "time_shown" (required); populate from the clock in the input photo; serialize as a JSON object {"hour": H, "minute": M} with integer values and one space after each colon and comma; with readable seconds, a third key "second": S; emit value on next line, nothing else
{"hour": 5, "minute": 59}
